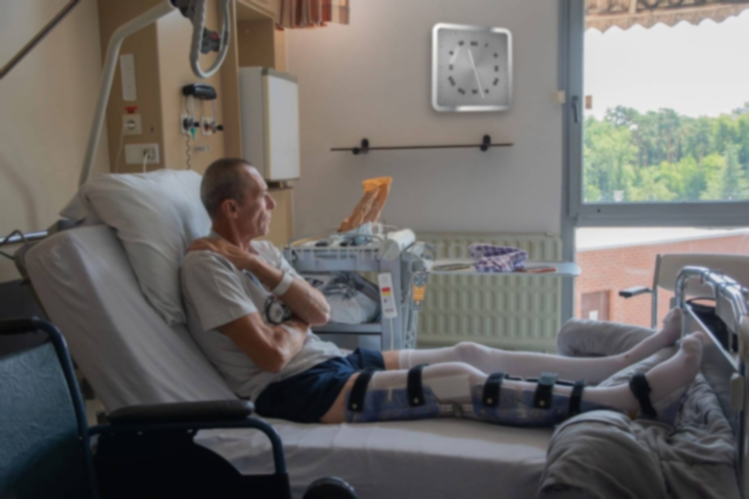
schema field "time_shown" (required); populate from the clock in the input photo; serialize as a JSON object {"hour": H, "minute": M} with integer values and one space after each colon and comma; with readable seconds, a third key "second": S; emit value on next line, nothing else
{"hour": 11, "minute": 27}
